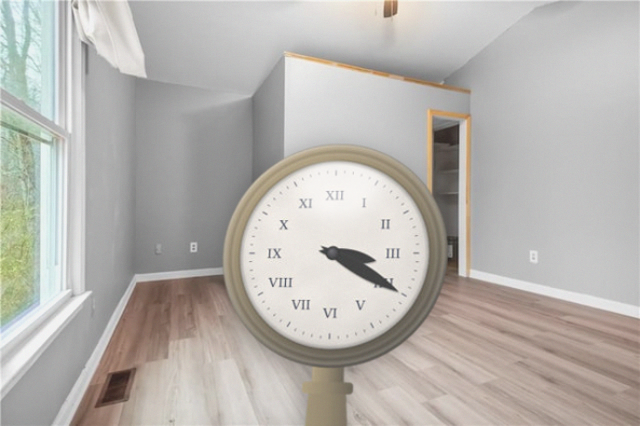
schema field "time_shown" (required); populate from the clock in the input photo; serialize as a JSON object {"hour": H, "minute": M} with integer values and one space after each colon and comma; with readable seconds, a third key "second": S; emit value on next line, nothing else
{"hour": 3, "minute": 20}
